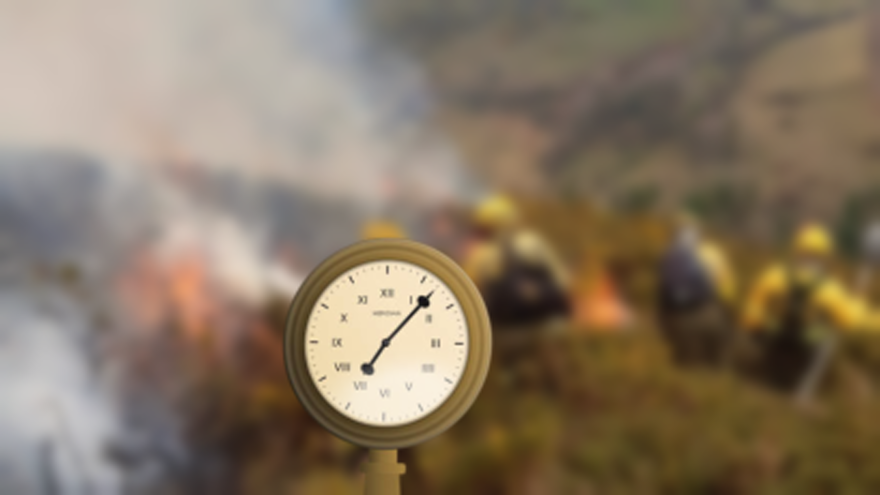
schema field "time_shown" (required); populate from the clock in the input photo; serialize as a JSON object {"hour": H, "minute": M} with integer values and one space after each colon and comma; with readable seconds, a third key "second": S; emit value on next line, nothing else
{"hour": 7, "minute": 7}
